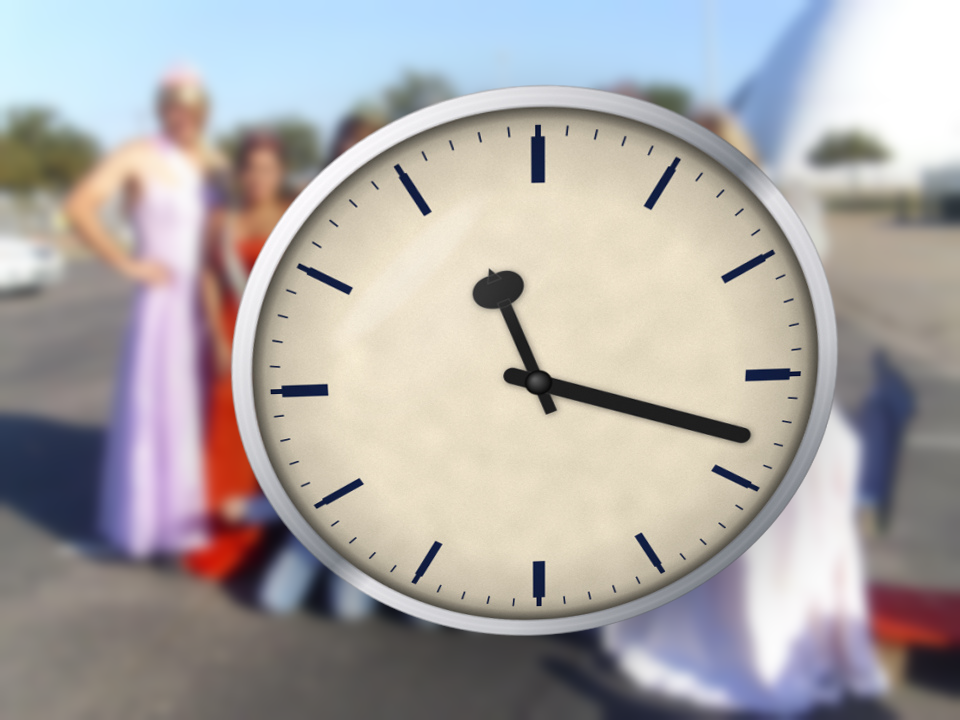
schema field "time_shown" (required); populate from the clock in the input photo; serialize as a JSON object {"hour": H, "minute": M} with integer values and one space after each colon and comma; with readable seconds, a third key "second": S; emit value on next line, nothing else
{"hour": 11, "minute": 18}
